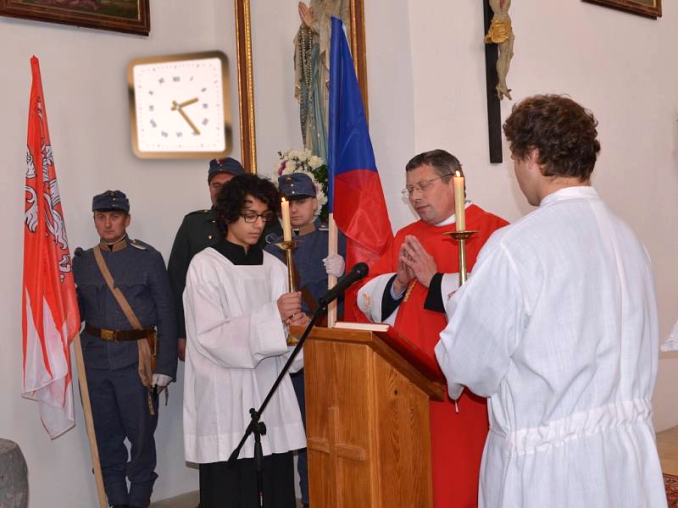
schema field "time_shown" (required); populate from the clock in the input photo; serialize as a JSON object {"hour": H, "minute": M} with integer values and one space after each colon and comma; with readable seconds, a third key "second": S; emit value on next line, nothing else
{"hour": 2, "minute": 24}
